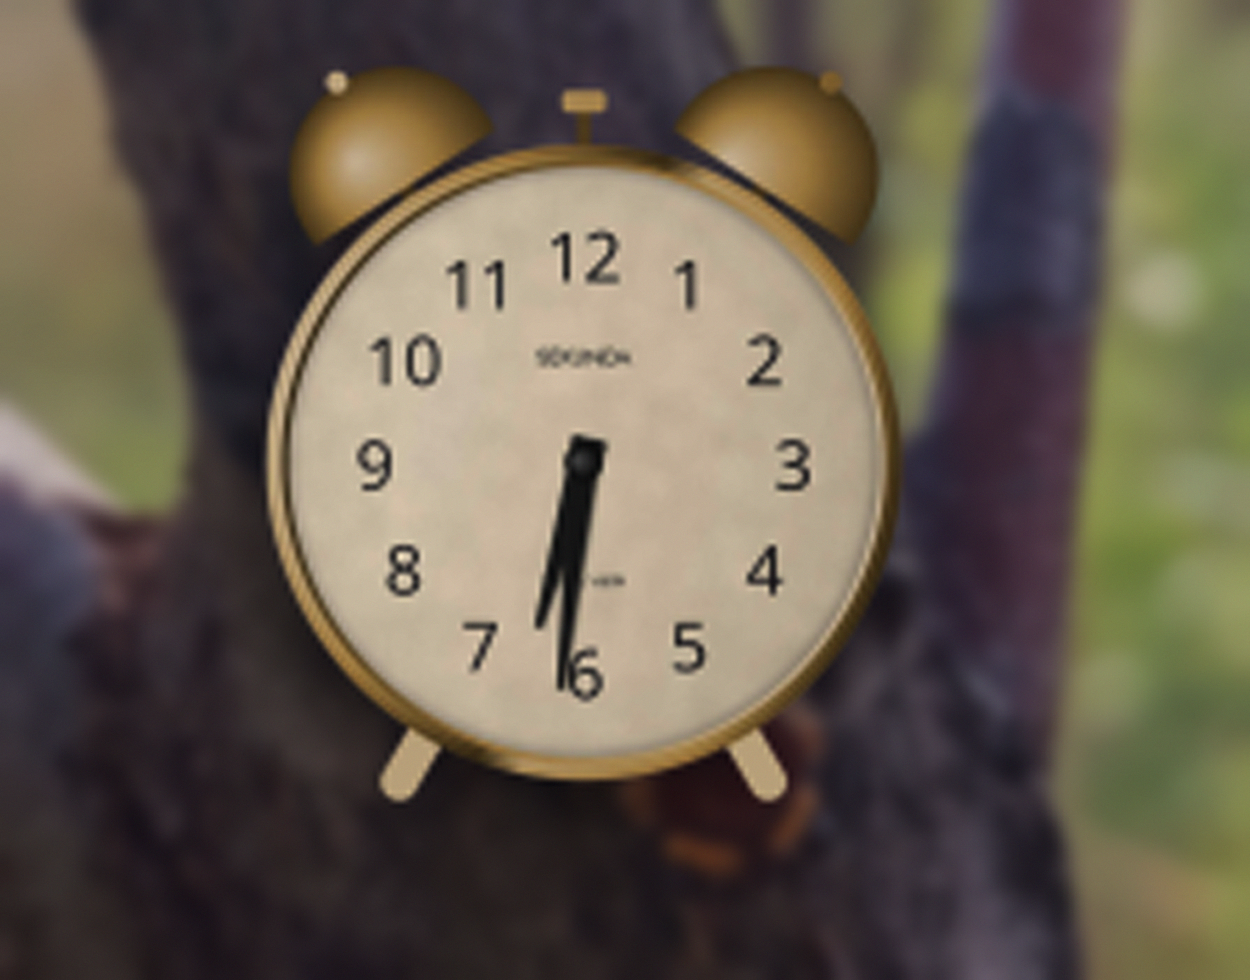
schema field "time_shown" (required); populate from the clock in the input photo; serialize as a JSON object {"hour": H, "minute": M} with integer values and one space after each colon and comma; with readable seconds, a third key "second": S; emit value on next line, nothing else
{"hour": 6, "minute": 31}
